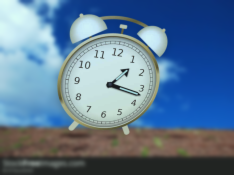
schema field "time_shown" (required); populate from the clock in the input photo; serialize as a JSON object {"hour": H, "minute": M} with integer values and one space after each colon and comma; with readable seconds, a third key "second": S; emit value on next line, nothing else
{"hour": 1, "minute": 17}
